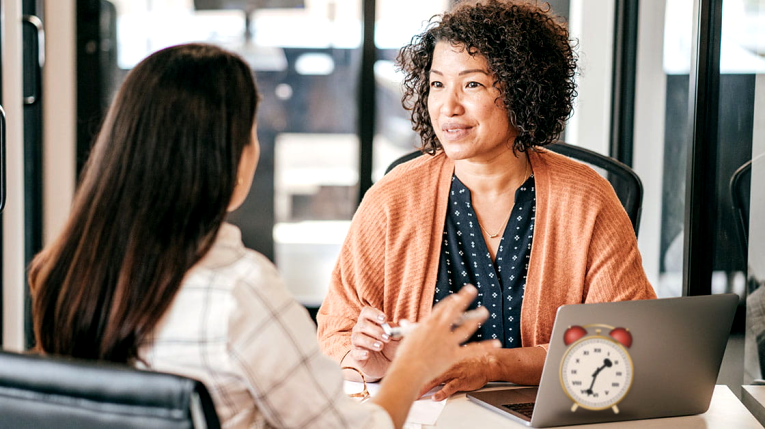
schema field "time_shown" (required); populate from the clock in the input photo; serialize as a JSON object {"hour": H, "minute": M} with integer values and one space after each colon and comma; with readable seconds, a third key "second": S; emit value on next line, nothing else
{"hour": 1, "minute": 33}
